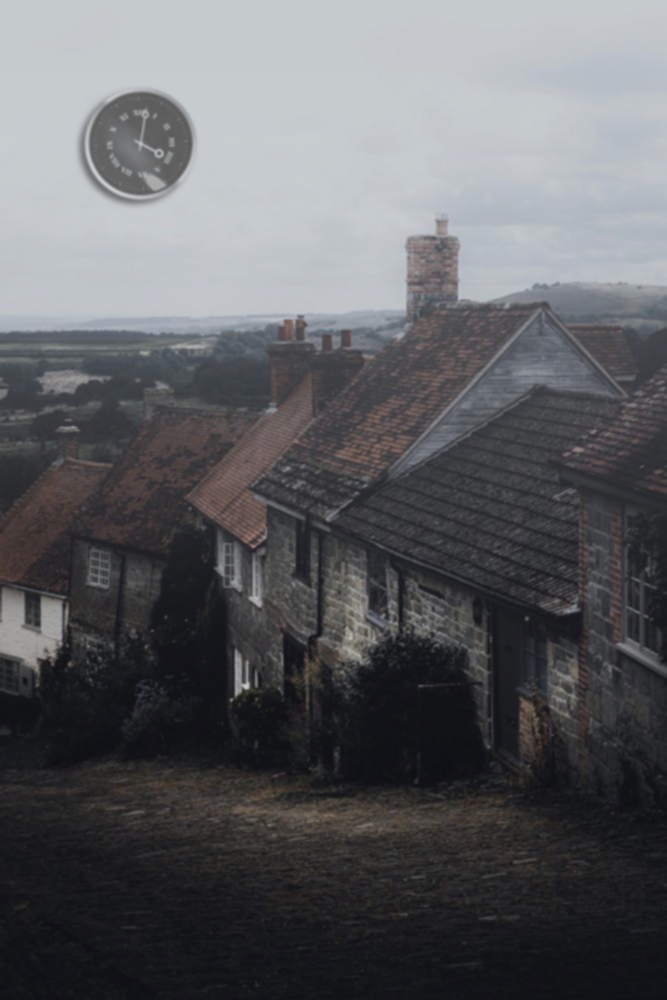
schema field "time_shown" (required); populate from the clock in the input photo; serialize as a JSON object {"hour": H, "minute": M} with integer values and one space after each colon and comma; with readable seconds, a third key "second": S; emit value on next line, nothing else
{"hour": 4, "minute": 2}
